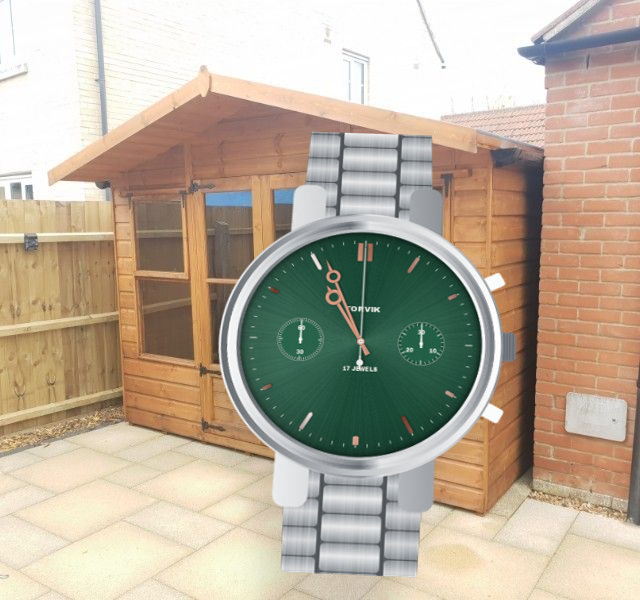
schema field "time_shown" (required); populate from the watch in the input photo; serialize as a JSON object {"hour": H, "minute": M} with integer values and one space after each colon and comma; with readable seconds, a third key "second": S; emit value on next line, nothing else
{"hour": 10, "minute": 56}
